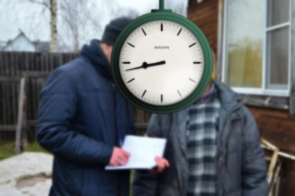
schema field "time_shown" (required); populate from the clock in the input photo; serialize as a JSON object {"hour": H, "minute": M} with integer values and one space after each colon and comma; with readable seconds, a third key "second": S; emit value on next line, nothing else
{"hour": 8, "minute": 43}
